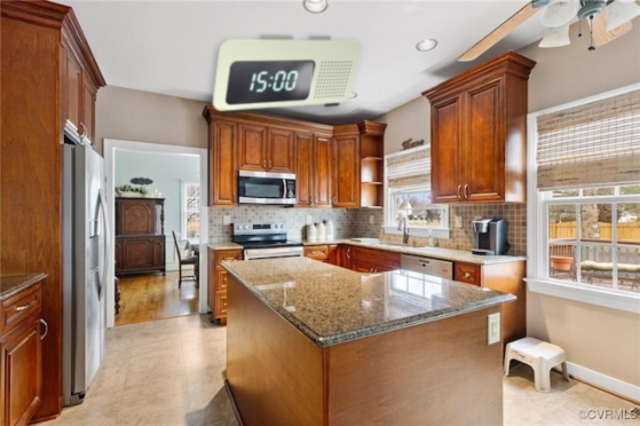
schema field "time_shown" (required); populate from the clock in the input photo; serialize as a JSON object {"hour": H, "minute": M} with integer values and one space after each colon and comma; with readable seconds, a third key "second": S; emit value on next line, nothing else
{"hour": 15, "minute": 0}
